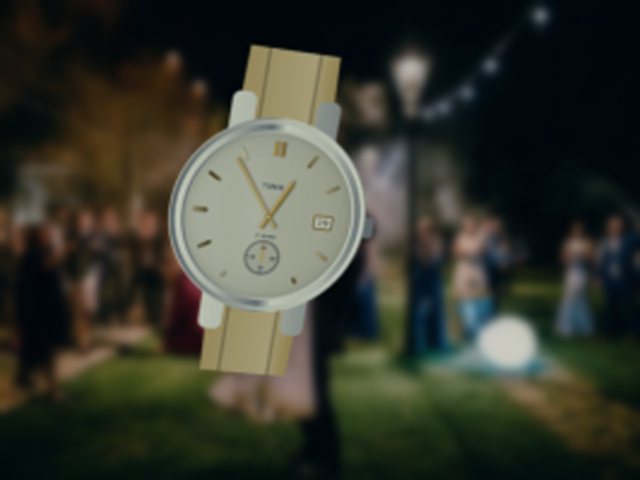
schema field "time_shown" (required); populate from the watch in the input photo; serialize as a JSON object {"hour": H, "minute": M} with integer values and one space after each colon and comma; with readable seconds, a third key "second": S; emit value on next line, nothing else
{"hour": 12, "minute": 54}
